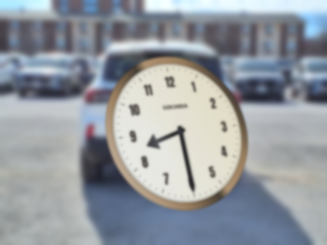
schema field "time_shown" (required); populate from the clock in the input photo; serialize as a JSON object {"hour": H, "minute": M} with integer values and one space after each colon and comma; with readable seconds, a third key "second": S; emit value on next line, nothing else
{"hour": 8, "minute": 30}
